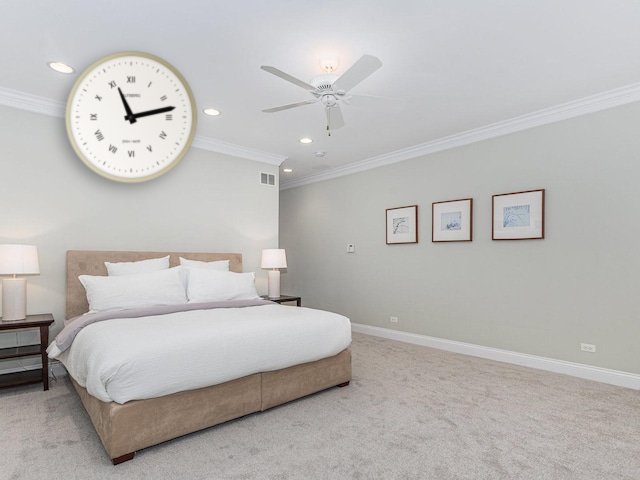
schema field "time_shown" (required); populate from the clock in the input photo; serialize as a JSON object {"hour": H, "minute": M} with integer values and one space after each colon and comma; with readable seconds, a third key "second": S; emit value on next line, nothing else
{"hour": 11, "minute": 13}
